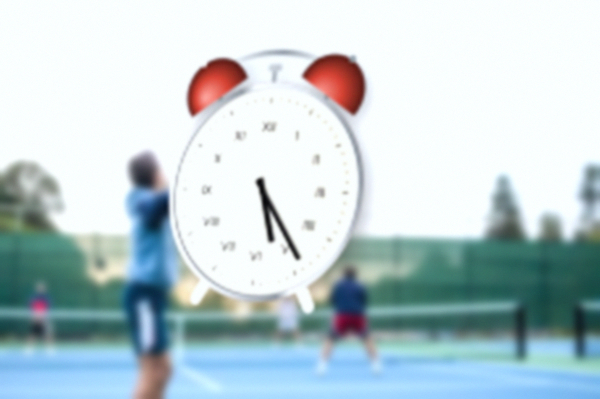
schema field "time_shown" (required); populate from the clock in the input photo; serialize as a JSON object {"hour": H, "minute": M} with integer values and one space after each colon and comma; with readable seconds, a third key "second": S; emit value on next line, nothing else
{"hour": 5, "minute": 24}
